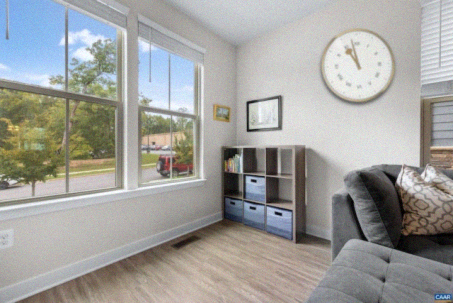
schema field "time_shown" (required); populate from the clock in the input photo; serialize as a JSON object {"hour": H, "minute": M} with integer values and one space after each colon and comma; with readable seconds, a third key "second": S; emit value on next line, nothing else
{"hour": 10, "minute": 58}
